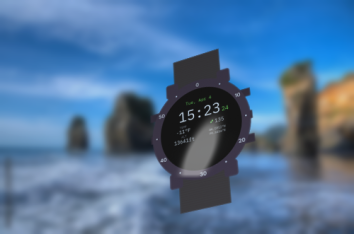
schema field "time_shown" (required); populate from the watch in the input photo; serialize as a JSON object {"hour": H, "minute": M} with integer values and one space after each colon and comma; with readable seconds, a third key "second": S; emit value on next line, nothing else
{"hour": 15, "minute": 23}
